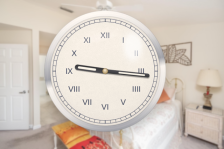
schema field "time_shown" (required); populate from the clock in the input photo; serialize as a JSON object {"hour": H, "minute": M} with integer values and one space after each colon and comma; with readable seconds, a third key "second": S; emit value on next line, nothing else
{"hour": 9, "minute": 16}
